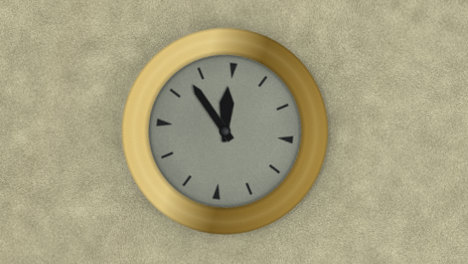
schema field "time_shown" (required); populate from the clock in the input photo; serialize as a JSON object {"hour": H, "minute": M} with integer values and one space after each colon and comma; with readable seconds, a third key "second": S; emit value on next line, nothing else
{"hour": 11, "minute": 53}
